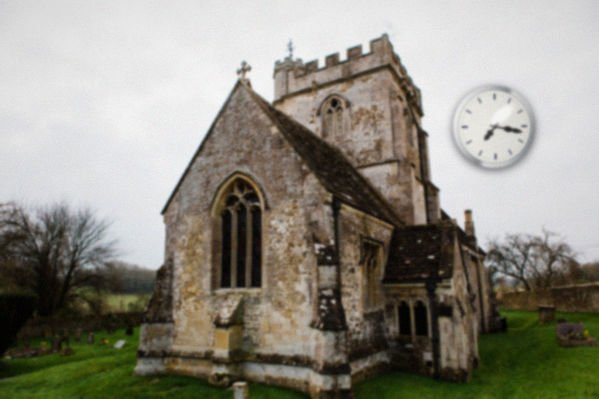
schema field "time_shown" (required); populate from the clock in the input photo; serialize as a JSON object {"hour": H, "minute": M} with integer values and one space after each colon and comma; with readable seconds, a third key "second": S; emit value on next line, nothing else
{"hour": 7, "minute": 17}
